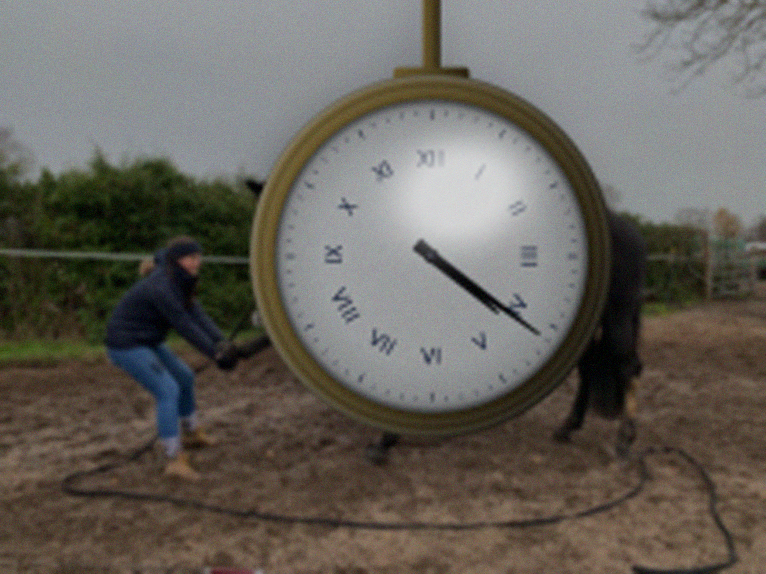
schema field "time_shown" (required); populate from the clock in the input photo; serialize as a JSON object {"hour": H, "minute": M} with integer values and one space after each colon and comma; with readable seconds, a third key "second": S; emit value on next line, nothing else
{"hour": 4, "minute": 21}
